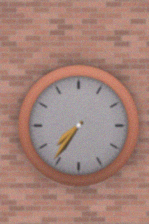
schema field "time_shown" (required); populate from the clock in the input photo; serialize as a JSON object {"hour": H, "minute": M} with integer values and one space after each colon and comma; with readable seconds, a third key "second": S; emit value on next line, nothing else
{"hour": 7, "minute": 36}
